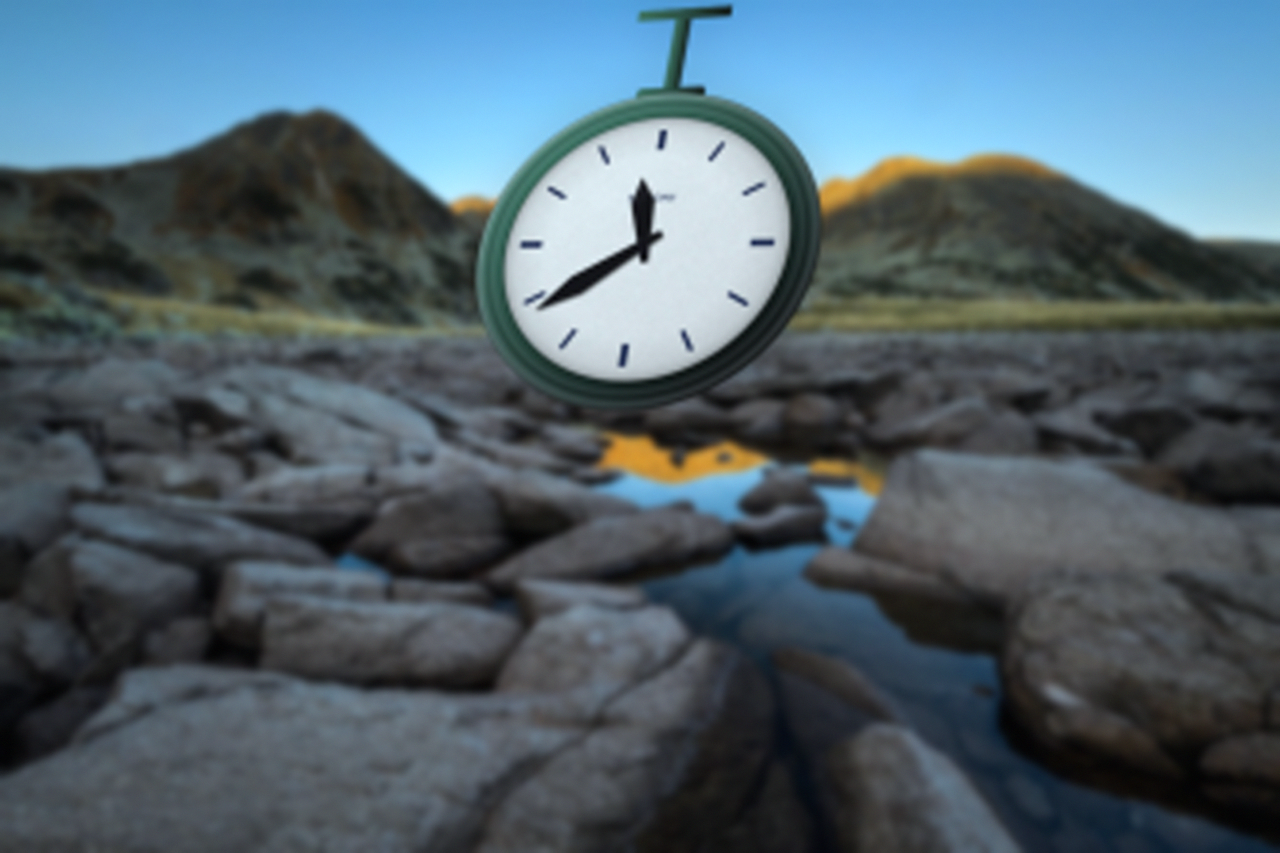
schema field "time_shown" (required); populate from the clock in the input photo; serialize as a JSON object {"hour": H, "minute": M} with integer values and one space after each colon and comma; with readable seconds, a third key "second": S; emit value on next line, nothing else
{"hour": 11, "minute": 39}
